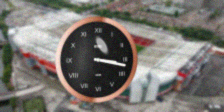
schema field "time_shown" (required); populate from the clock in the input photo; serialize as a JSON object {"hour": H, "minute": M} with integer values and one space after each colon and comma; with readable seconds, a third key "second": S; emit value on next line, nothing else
{"hour": 3, "minute": 17}
